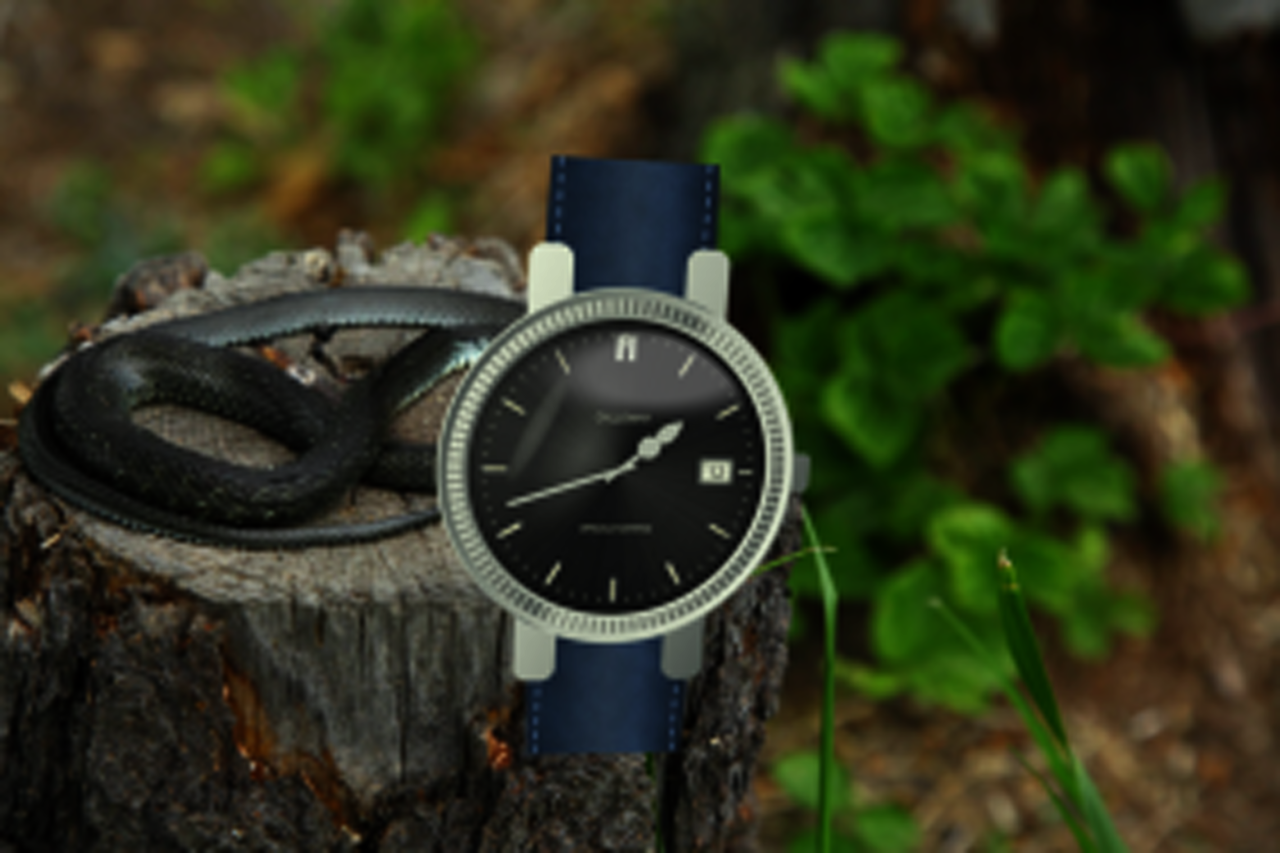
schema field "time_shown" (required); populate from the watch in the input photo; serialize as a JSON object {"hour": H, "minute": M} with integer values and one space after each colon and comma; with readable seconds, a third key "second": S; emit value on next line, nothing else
{"hour": 1, "minute": 42}
